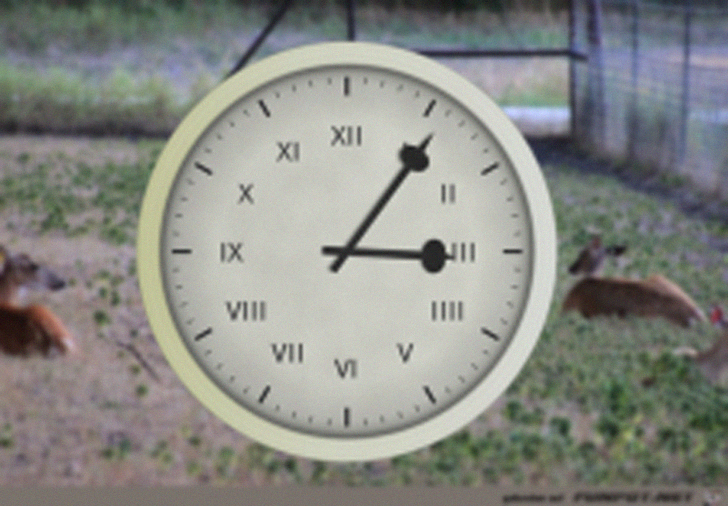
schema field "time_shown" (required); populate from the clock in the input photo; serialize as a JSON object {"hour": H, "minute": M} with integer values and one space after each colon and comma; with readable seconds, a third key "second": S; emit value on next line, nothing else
{"hour": 3, "minute": 6}
